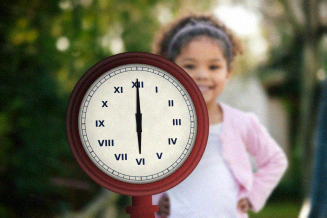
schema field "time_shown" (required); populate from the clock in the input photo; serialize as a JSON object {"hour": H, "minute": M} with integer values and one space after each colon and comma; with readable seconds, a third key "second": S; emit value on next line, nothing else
{"hour": 6, "minute": 0}
